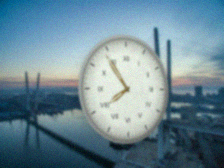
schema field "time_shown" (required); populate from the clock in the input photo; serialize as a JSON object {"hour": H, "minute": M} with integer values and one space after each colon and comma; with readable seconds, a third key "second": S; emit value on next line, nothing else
{"hour": 7, "minute": 54}
